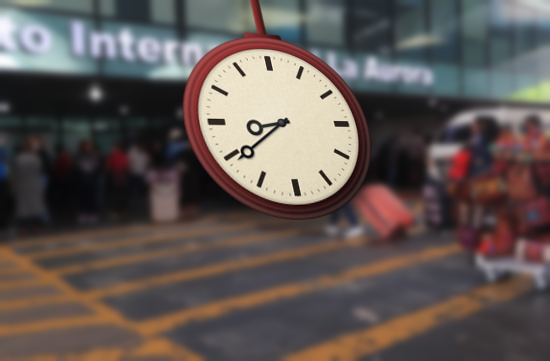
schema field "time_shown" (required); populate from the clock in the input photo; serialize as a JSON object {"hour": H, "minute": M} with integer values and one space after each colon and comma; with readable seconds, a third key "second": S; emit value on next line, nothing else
{"hour": 8, "minute": 39}
